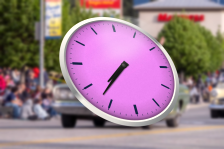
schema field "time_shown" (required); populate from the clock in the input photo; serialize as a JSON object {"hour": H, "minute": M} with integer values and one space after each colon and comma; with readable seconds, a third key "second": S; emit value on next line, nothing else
{"hour": 7, "minute": 37}
